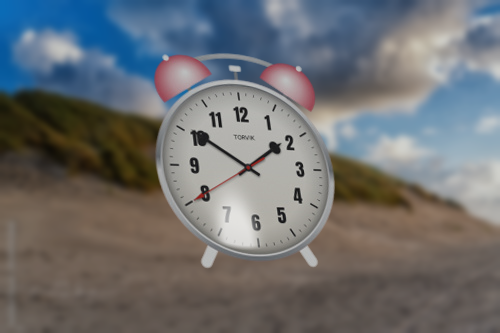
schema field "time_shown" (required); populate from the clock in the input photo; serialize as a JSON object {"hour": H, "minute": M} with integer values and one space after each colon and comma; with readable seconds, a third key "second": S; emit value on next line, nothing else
{"hour": 1, "minute": 50, "second": 40}
